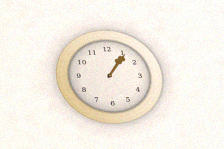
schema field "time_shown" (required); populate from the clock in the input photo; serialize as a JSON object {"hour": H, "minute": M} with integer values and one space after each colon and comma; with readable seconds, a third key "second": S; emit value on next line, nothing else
{"hour": 1, "minute": 6}
